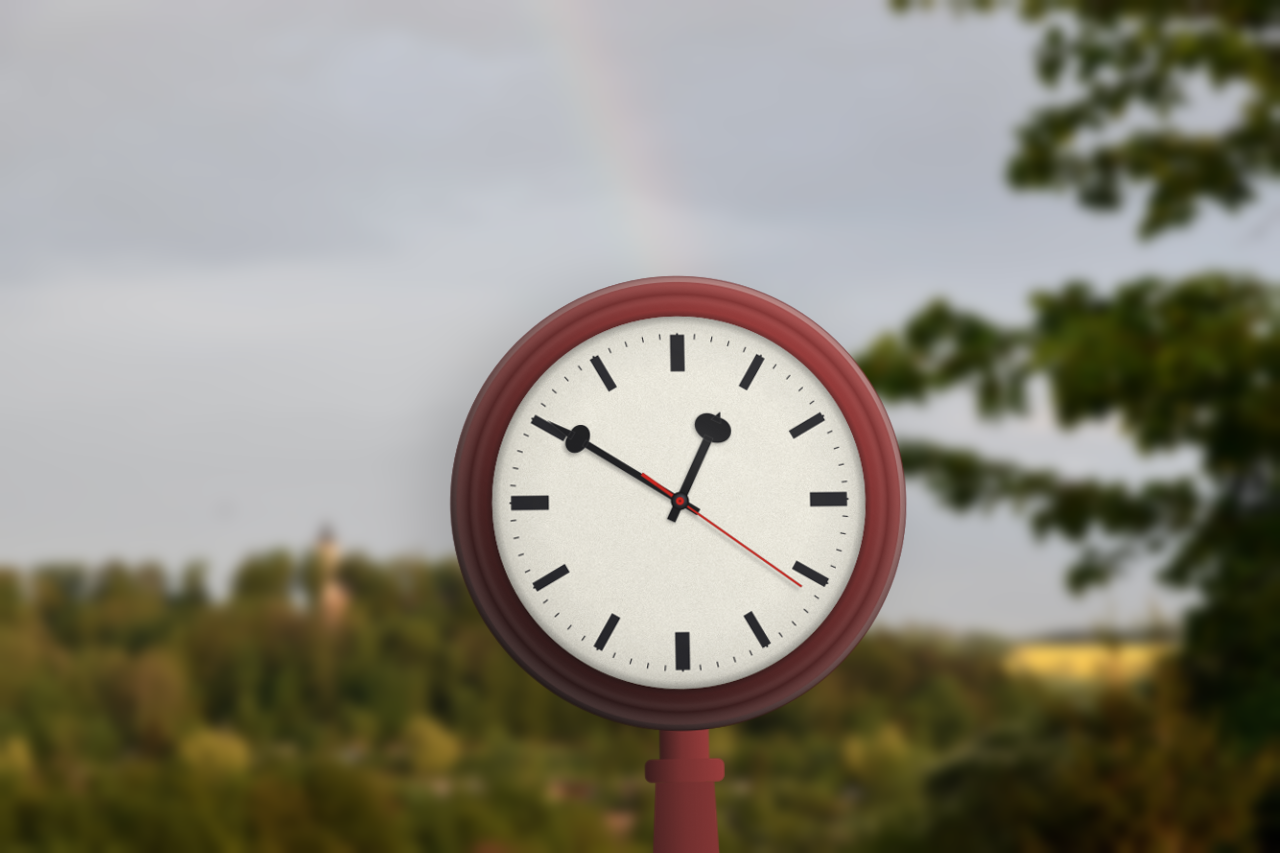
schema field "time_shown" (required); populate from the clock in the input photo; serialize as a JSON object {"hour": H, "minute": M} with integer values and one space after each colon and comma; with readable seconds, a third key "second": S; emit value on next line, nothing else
{"hour": 12, "minute": 50, "second": 21}
